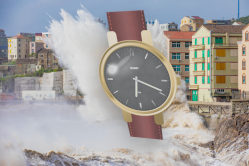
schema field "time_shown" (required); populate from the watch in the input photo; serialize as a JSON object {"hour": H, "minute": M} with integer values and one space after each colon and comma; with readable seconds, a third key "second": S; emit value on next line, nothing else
{"hour": 6, "minute": 19}
